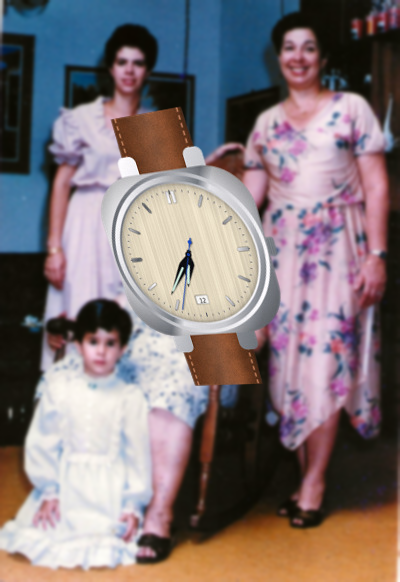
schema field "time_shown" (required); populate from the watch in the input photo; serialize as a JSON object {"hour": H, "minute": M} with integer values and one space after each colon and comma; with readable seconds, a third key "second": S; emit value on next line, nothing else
{"hour": 6, "minute": 36, "second": 34}
